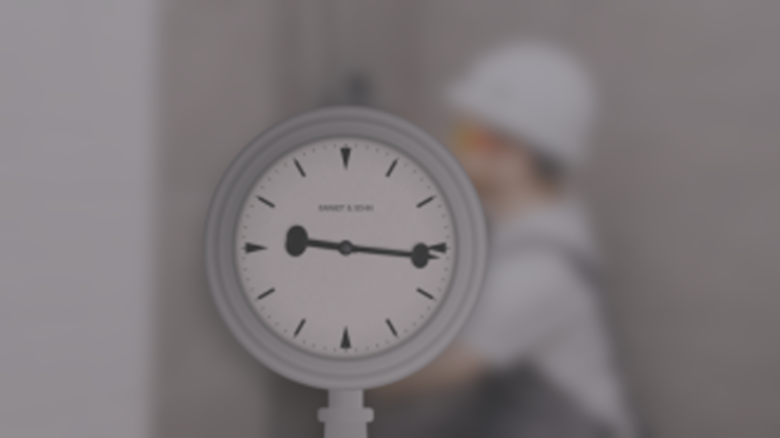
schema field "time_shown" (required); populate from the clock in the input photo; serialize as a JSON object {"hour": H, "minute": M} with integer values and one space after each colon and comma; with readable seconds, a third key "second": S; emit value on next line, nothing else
{"hour": 9, "minute": 16}
